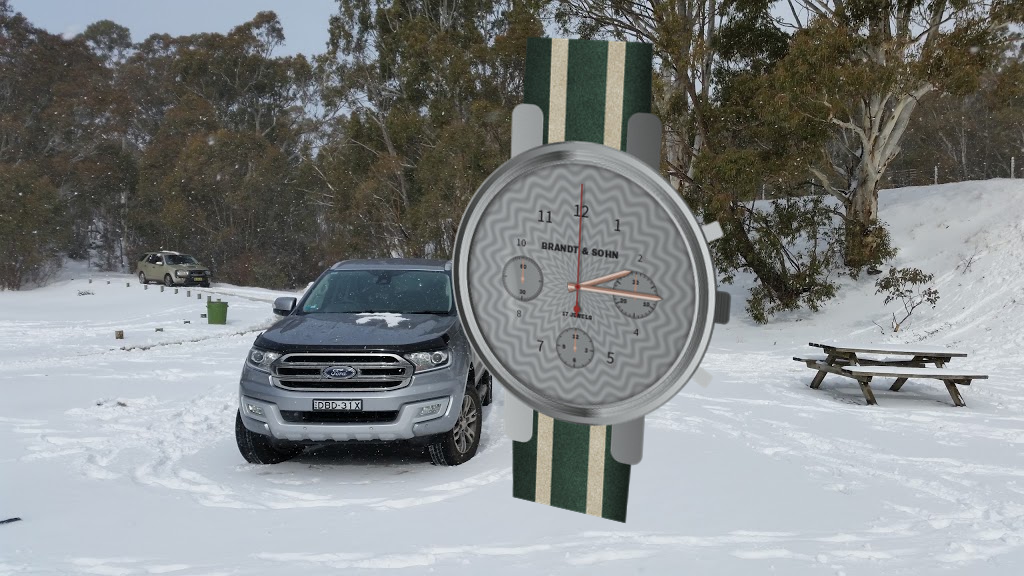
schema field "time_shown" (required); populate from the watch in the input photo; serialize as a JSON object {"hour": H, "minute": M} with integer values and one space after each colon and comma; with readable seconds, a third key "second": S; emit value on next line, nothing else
{"hour": 2, "minute": 15}
